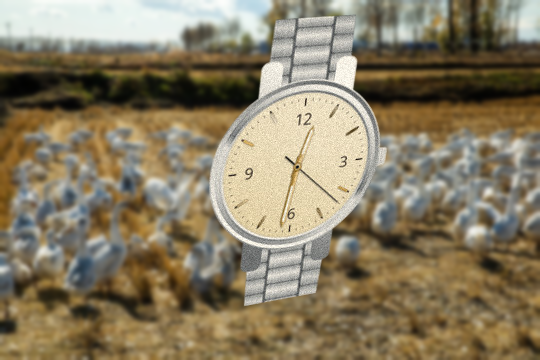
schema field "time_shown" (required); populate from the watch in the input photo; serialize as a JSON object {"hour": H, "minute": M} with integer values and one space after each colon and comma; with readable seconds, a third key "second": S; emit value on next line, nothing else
{"hour": 12, "minute": 31, "second": 22}
